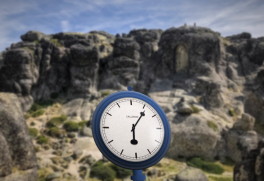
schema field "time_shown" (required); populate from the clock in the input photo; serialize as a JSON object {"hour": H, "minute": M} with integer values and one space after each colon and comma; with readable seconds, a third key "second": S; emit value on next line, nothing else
{"hour": 6, "minute": 6}
